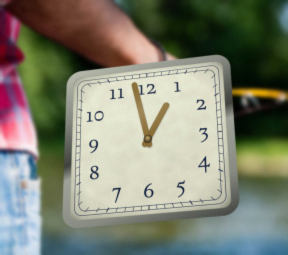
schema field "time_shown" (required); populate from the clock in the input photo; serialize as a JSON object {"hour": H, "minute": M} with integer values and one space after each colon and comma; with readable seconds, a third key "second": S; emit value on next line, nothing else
{"hour": 12, "minute": 58}
